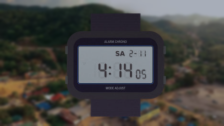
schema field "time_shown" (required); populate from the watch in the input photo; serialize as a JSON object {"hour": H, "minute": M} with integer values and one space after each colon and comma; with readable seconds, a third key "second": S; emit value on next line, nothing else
{"hour": 4, "minute": 14, "second": 5}
